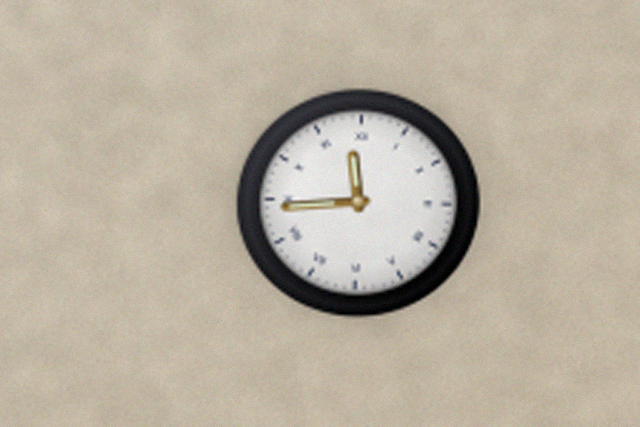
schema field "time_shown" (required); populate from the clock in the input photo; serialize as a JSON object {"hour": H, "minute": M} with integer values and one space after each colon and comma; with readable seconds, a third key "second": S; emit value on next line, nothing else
{"hour": 11, "minute": 44}
